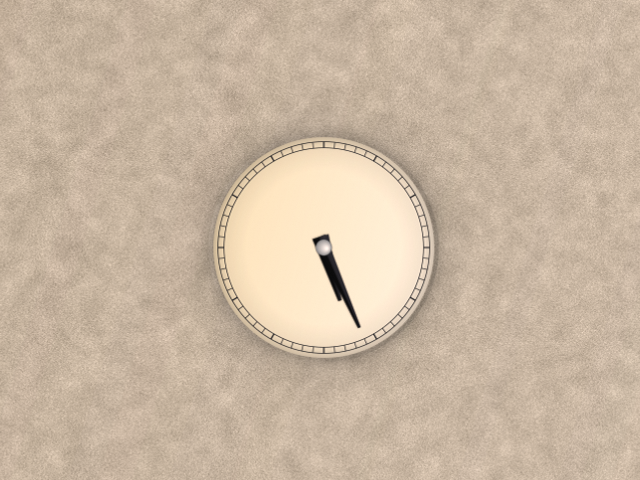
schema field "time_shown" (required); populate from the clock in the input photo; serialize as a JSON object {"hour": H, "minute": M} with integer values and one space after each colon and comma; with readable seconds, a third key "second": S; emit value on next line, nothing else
{"hour": 5, "minute": 26}
